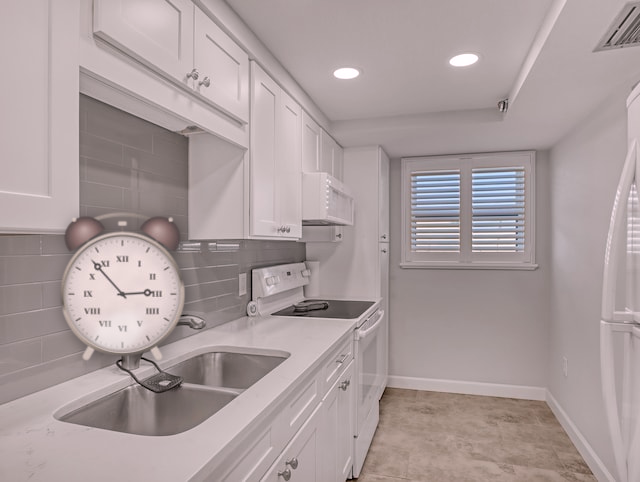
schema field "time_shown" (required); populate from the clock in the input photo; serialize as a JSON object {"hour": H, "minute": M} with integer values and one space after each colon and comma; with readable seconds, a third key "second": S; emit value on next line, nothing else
{"hour": 2, "minute": 53}
